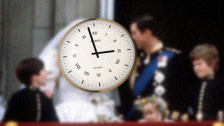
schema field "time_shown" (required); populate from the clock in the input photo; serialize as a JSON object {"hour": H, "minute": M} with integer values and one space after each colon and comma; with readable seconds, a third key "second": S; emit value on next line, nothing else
{"hour": 2, "minute": 58}
